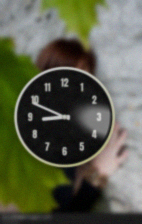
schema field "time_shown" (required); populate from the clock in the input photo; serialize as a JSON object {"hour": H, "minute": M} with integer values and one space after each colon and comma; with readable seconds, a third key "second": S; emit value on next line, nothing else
{"hour": 8, "minute": 49}
